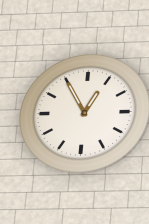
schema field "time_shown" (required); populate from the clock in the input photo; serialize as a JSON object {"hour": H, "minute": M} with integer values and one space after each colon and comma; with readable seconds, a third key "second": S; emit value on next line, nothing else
{"hour": 12, "minute": 55}
